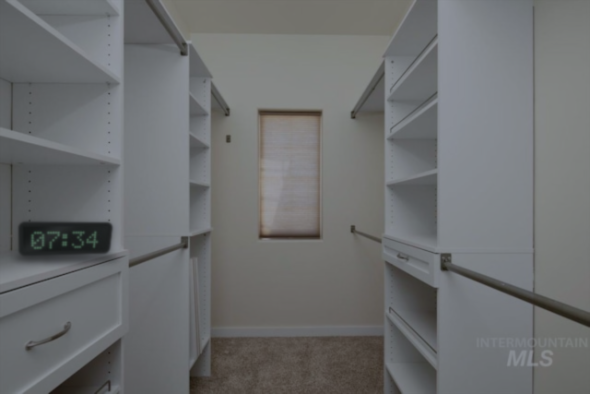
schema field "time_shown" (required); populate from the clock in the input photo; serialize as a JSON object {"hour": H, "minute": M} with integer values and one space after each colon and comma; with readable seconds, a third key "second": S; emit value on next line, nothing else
{"hour": 7, "minute": 34}
